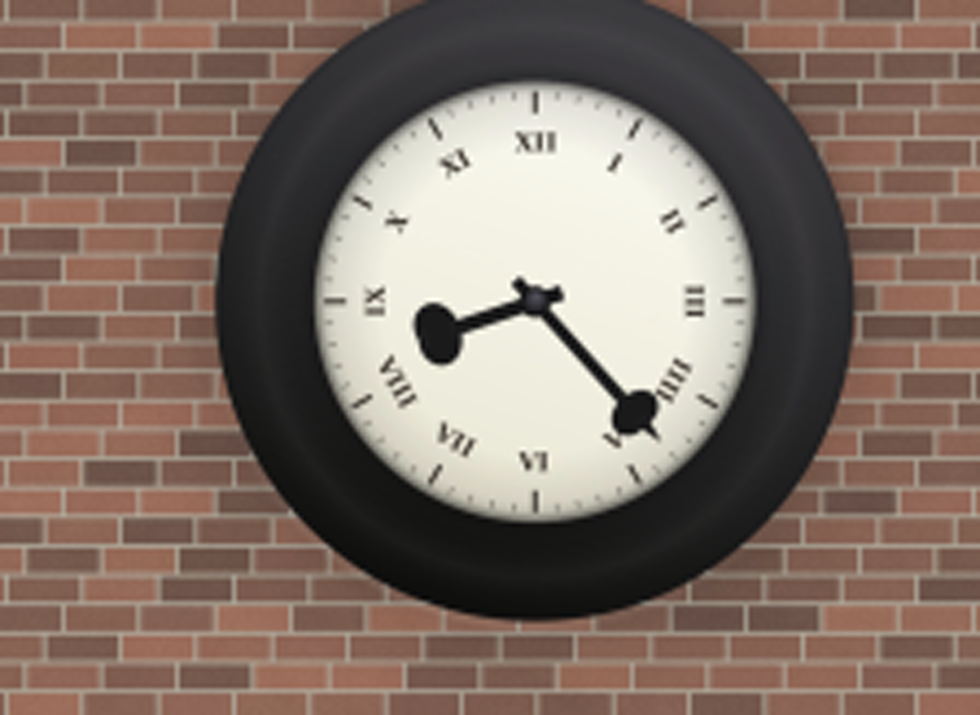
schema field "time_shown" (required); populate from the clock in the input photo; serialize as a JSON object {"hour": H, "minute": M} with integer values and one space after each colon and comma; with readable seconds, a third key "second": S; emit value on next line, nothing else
{"hour": 8, "minute": 23}
